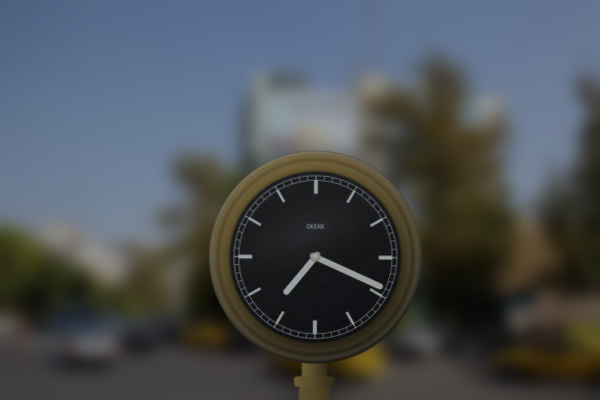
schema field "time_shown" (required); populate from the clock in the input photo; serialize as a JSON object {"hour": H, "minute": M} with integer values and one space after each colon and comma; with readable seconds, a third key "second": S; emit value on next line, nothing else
{"hour": 7, "minute": 19}
